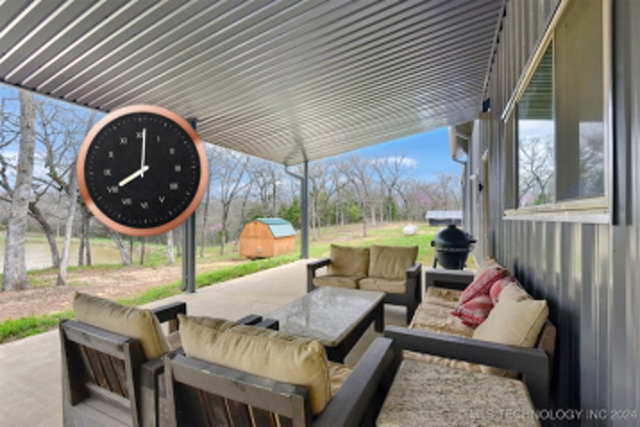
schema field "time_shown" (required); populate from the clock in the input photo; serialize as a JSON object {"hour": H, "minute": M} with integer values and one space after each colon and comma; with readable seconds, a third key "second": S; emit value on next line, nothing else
{"hour": 8, "minute": 1}
